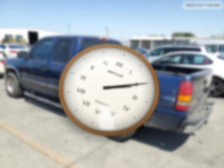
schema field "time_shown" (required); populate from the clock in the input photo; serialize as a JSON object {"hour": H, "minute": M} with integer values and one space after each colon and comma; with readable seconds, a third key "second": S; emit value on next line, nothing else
{"hour": 2, "minute": 10}
